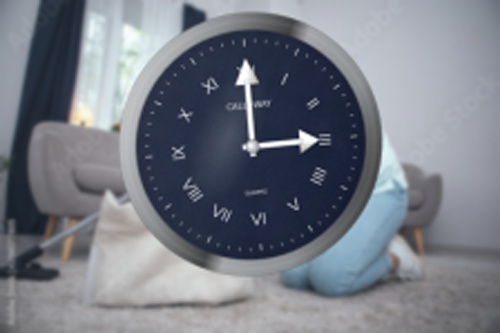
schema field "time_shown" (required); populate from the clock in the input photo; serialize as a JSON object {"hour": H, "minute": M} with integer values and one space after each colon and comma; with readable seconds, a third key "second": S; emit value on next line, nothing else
{"hour": 3, "minute": 0}
